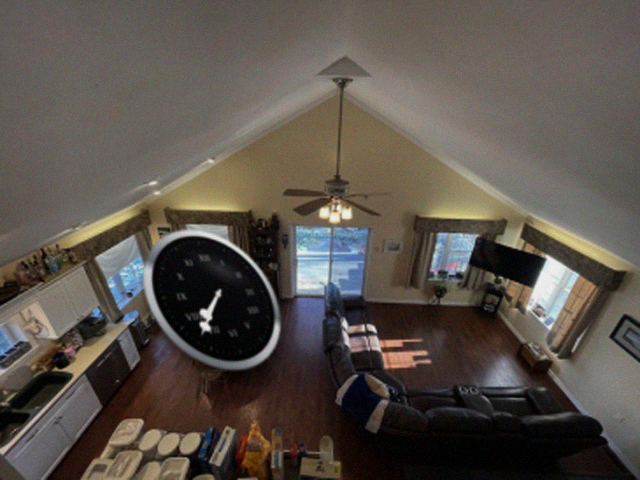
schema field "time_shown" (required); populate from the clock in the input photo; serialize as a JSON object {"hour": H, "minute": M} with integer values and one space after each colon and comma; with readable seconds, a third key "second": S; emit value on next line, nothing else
{"hour": 7, "minute": 37}
